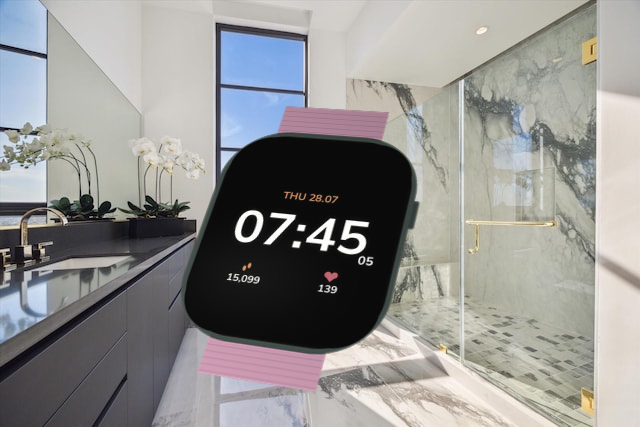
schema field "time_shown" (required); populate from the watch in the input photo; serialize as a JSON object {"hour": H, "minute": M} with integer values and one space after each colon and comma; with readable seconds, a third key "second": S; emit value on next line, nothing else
{"hour": 7, "minute": 45, "second": 5}
